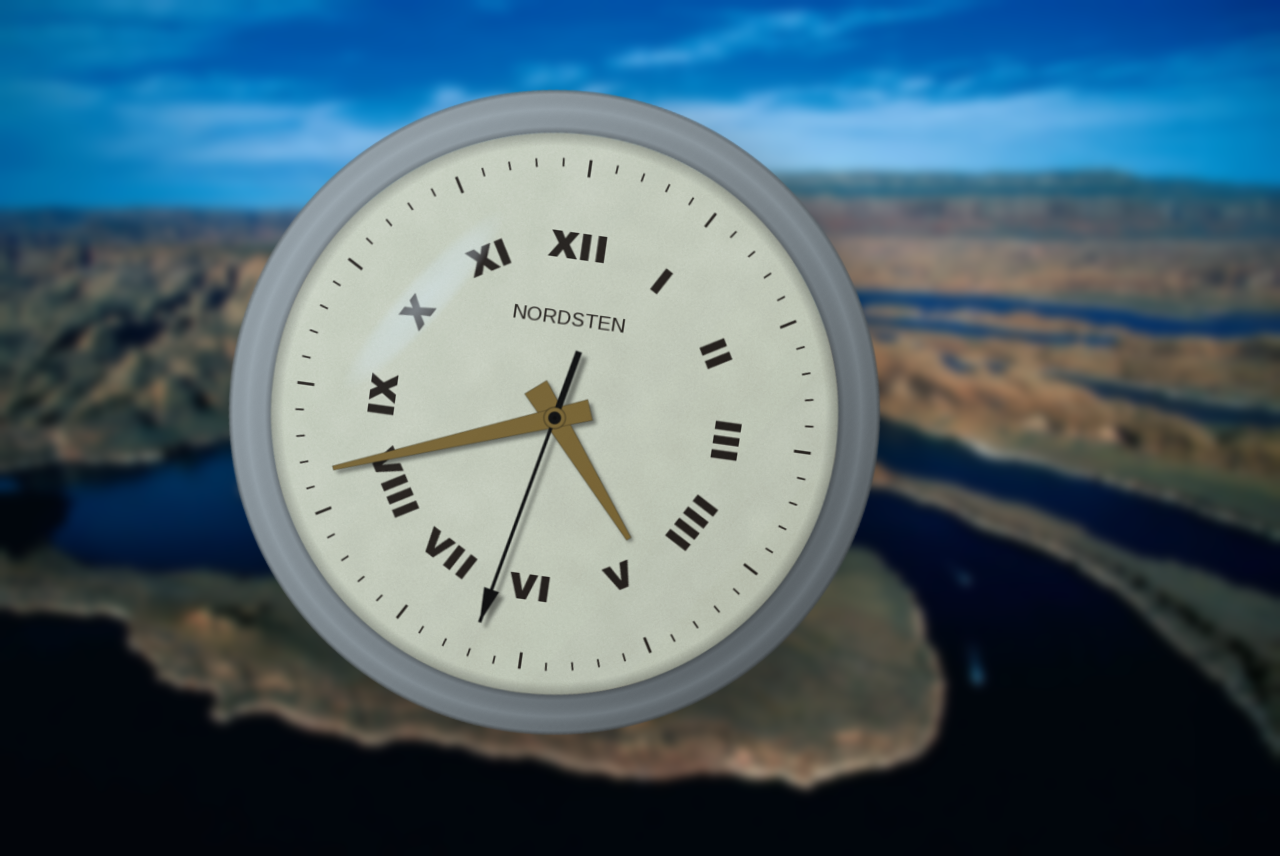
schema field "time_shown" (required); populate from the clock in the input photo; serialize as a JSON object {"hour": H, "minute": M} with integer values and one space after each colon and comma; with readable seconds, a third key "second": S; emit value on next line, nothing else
{"hour": 4, "minute": 41, "second": 32}
